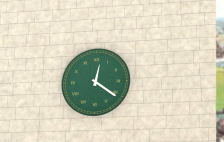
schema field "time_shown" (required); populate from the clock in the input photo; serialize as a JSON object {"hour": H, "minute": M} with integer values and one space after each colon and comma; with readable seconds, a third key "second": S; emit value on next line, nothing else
{"hour": 12, "minute": 21}
